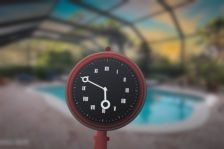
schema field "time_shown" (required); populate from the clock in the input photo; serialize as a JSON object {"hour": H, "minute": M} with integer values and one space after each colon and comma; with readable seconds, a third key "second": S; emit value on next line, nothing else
{"hour": 5, "minute": 49}
